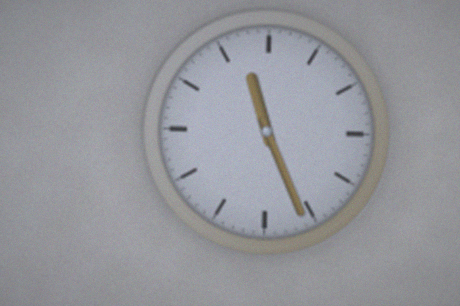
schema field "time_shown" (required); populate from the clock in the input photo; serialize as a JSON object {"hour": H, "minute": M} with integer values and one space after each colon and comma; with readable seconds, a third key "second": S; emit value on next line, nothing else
{"hour": 11, "minute": 26}
